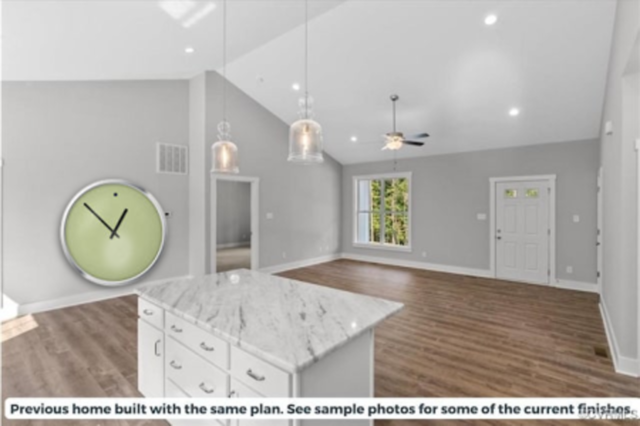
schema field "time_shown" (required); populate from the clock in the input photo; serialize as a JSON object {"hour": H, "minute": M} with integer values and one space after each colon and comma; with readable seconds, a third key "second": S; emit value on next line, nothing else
{"hour": 12, "minute": 52}
